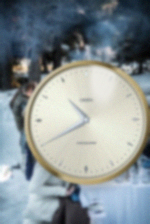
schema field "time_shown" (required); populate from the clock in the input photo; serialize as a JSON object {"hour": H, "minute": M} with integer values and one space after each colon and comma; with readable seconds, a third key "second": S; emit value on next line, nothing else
{"hour": 10, "minute": 40}
